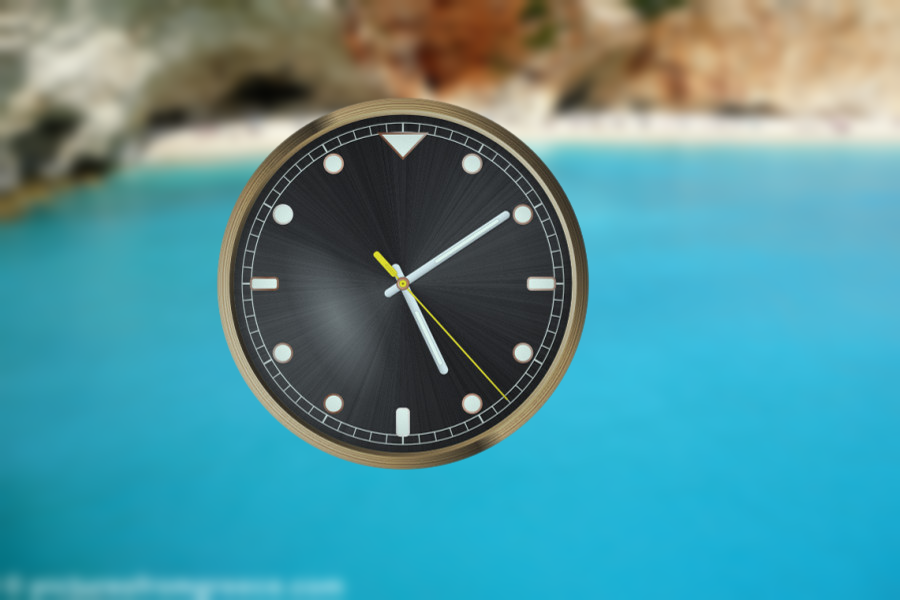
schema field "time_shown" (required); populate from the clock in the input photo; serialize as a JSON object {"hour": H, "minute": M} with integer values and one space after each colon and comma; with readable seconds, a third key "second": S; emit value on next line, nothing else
{"hour": 5, "minute": 9, "second": 23}
